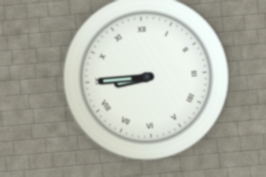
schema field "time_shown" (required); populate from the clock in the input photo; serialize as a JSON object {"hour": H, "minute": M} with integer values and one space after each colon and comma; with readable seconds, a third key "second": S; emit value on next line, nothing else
{"hour": 8, "minute": 45}
